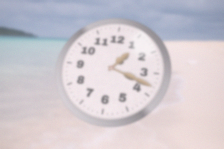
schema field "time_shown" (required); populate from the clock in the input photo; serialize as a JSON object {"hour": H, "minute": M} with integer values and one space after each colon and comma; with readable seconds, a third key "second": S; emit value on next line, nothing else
{"hour": 1, "minute": 18}
